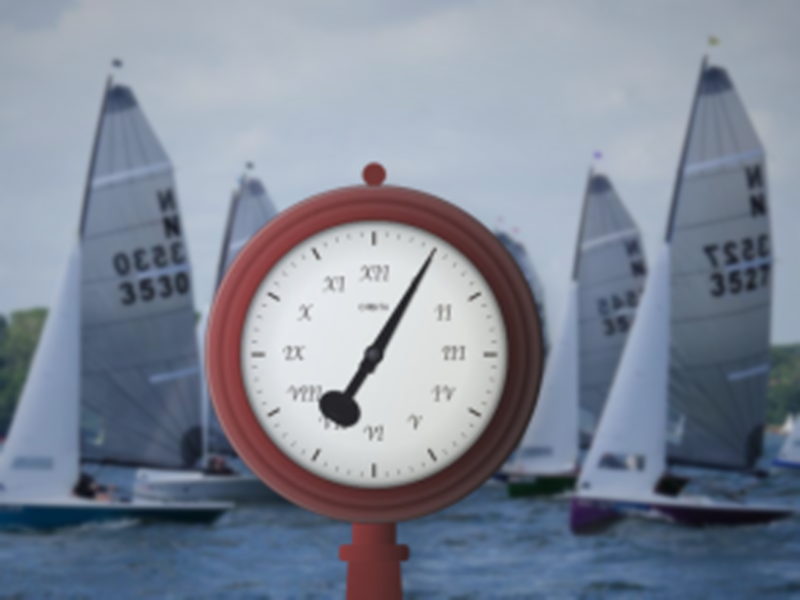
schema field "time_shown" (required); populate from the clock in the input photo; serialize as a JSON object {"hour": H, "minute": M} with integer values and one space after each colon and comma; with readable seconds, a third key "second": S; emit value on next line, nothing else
{"hour": 7, "minute": 5}
